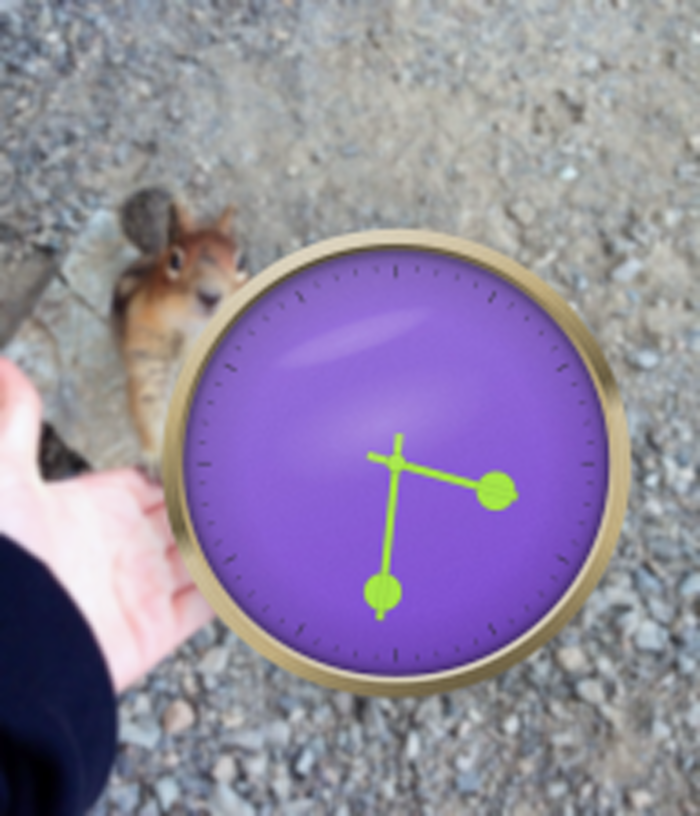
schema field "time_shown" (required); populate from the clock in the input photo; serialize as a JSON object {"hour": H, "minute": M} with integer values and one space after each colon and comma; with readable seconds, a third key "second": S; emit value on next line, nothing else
{"hour": 3, "minute": 31}
